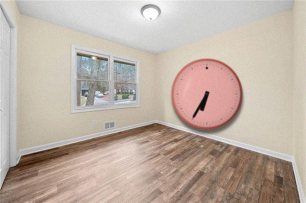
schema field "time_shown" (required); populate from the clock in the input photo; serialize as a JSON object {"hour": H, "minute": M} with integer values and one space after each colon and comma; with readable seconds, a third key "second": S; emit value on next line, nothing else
{"hour": 6, "minute": 35}
